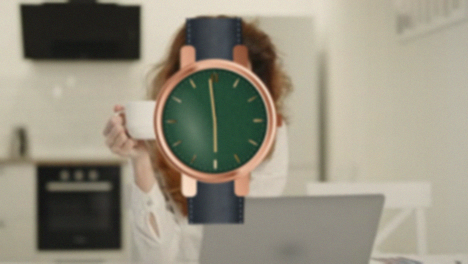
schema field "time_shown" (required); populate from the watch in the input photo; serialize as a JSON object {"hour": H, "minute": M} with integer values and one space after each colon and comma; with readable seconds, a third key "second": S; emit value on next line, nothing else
{"hour": 5, "minute": 59}
